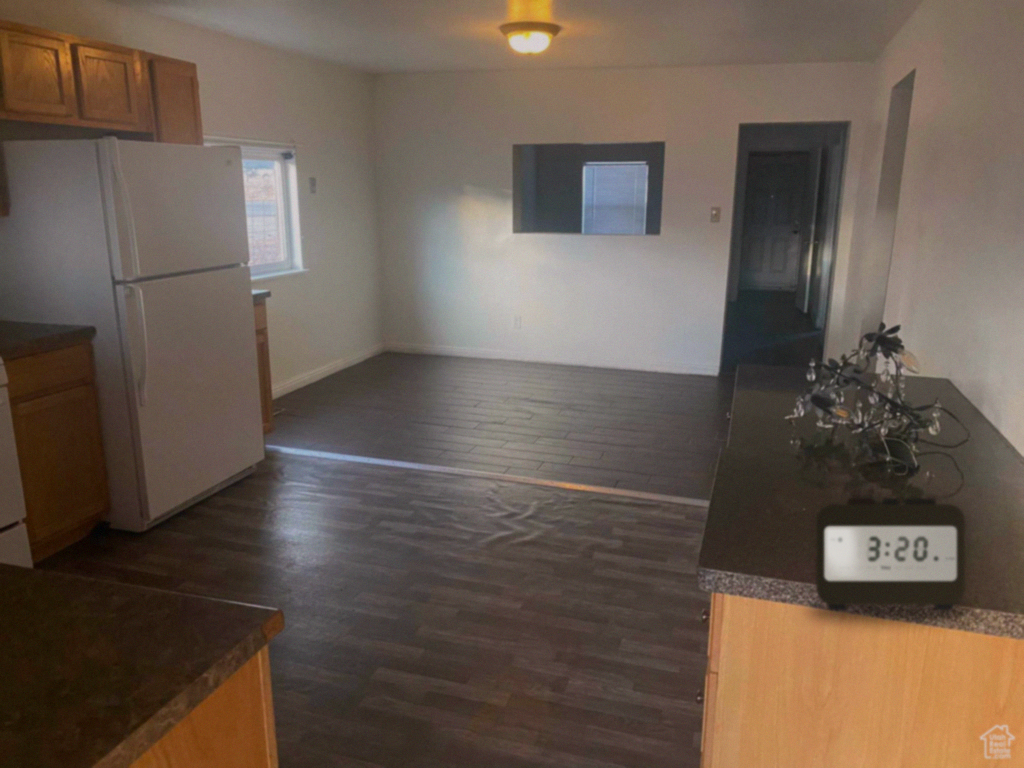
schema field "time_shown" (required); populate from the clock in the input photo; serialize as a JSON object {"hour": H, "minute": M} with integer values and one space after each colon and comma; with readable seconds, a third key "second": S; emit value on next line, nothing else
{"hour": 3, "minute": 20}
